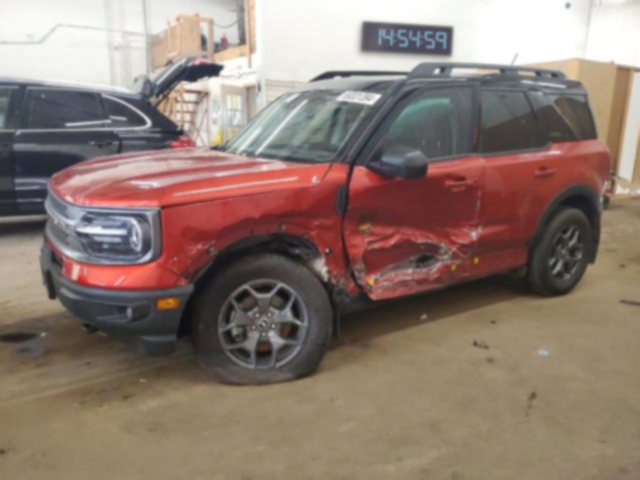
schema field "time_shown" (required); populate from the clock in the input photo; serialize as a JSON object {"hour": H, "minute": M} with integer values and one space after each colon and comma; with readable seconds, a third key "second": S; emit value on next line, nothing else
{"hour": 14, "minute": 54, "second": 59}
